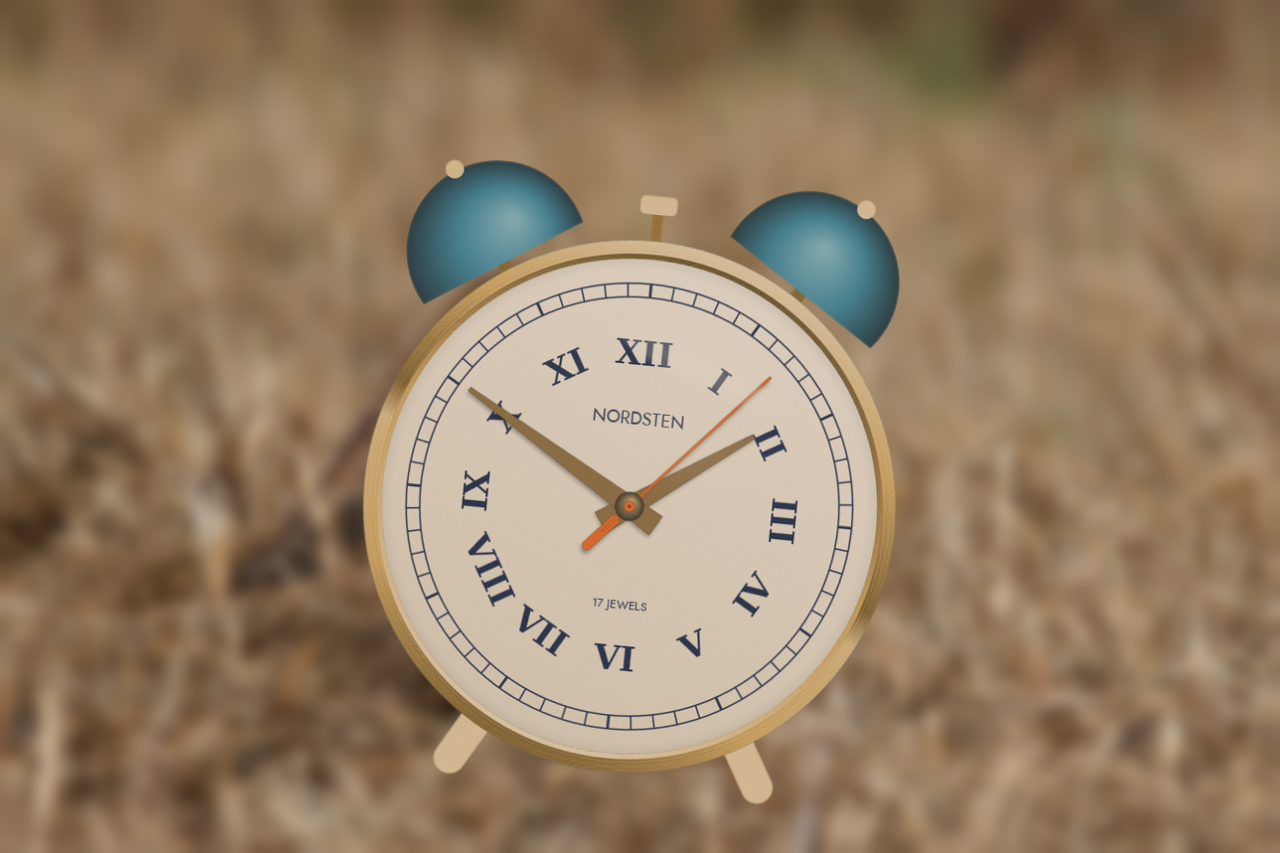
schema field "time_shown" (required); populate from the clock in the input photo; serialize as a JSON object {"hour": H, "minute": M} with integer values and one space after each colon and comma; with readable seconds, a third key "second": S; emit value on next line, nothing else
{"hour": 1, "minute": 50, "second": 7}
